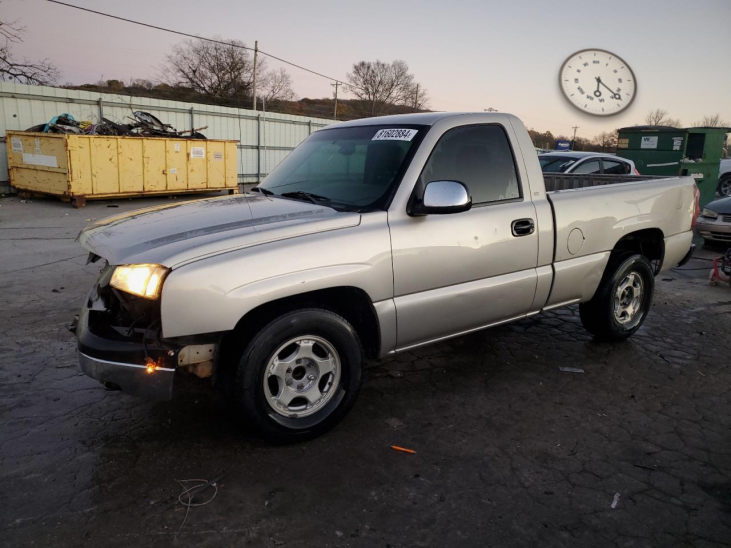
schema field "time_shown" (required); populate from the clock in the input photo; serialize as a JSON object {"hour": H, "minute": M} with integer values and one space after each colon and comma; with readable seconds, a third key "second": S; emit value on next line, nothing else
{"hour": 6, "minute": 23}
